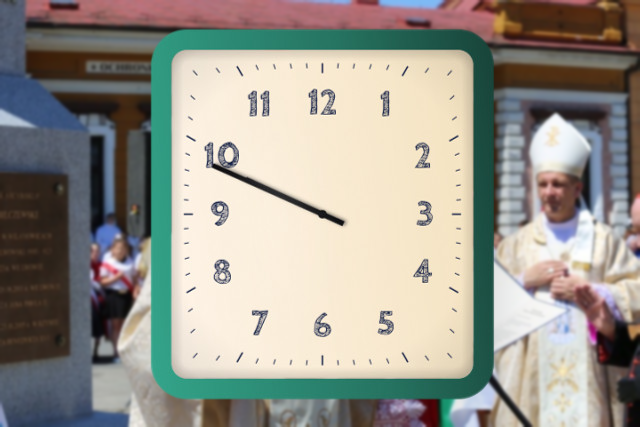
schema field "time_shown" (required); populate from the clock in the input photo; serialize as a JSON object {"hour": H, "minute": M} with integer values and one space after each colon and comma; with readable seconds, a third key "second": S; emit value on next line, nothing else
{"hour": 9, "minute": 49}
